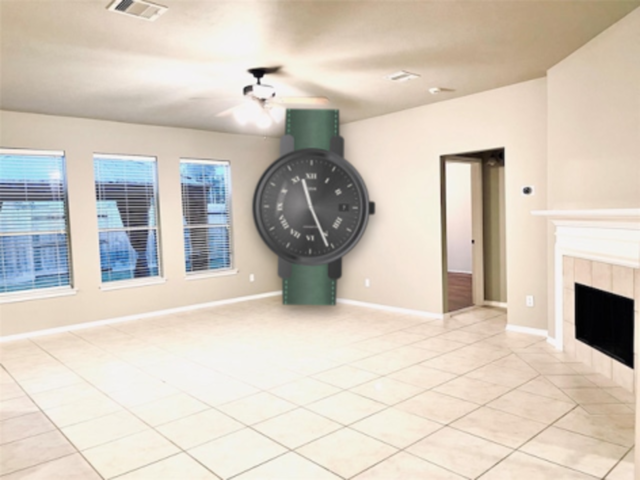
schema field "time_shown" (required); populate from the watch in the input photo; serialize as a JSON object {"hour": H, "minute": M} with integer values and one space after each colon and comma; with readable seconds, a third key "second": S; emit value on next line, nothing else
{"hour": 11, "minute": 26}
